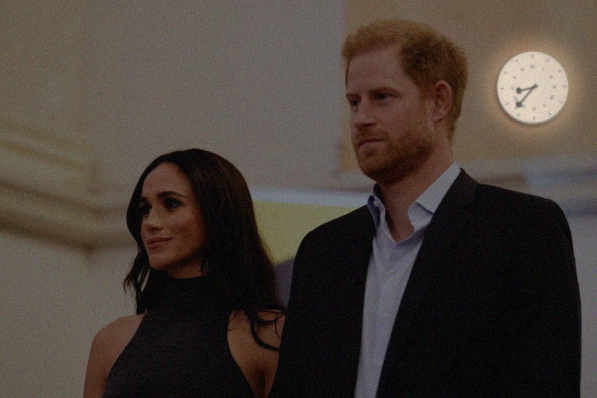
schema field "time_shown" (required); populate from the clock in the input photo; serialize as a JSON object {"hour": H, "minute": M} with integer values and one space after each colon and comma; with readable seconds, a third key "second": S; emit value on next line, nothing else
{"hour": 8, "minute": 37}
